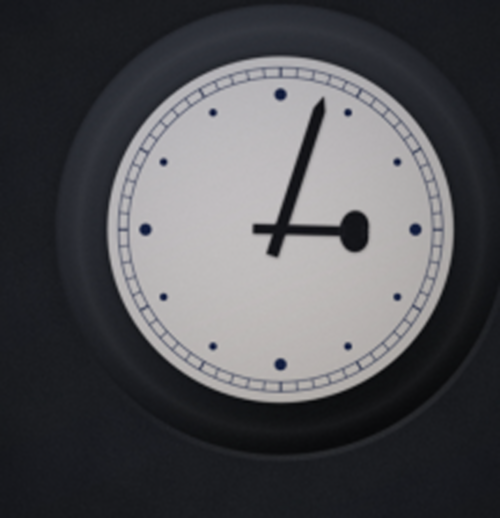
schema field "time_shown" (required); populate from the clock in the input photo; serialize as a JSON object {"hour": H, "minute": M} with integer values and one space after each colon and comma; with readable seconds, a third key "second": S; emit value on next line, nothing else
{"hour": 3, "minute": 3}
